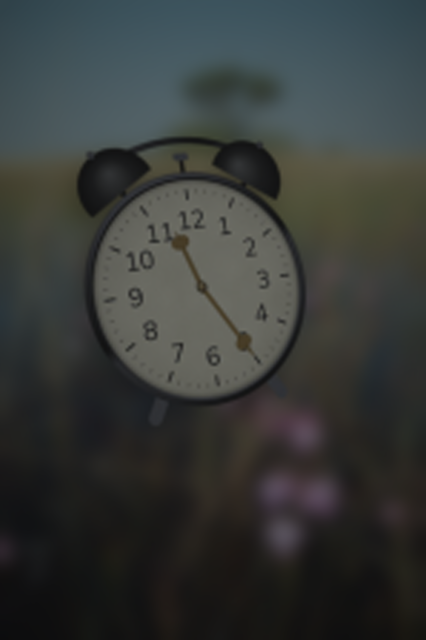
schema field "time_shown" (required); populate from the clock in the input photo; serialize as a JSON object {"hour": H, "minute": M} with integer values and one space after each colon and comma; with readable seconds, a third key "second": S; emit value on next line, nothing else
{"hour": 11, "minute": 25}
